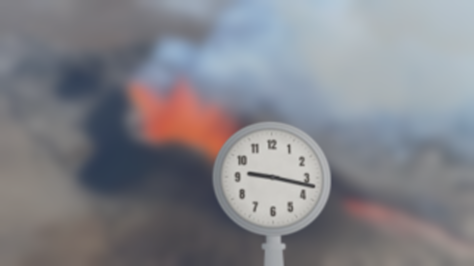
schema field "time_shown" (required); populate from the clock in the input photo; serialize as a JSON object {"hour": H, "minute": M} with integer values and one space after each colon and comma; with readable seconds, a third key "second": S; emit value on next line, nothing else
{"hour": 9, "minute": 17}
